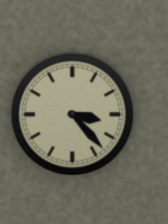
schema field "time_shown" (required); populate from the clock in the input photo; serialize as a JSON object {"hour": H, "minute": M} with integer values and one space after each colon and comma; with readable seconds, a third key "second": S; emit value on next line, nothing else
{"hour": 3, "minute": 23}
